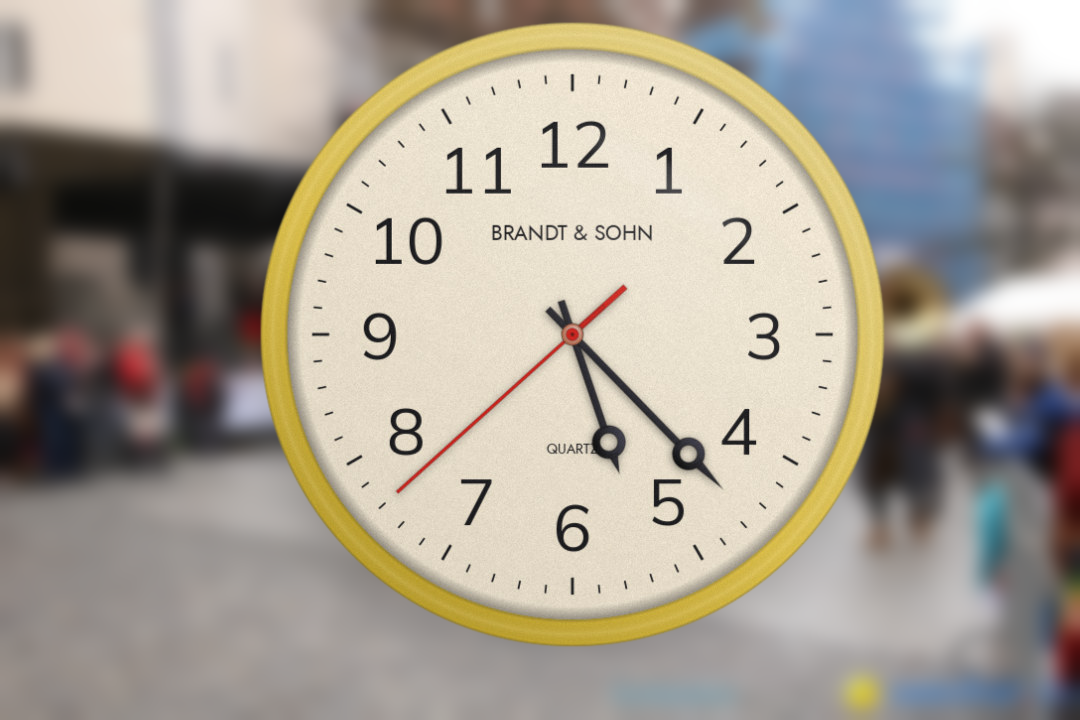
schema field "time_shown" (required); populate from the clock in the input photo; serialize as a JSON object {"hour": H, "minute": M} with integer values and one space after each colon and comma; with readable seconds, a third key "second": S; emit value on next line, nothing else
{"hour": 5, "minute": 22, "second": 38}
